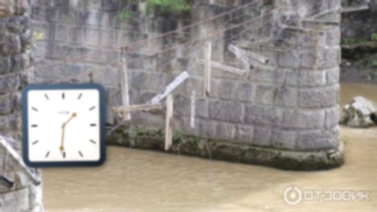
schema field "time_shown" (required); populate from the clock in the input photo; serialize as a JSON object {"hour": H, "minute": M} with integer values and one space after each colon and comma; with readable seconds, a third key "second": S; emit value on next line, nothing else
{"hour": 1, "minute": 31}
